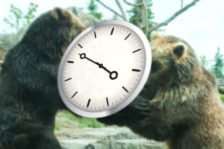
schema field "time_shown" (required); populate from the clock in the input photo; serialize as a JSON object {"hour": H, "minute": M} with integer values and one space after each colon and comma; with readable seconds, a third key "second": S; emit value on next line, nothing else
{"hour": 3, "minute": 48}
